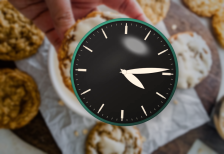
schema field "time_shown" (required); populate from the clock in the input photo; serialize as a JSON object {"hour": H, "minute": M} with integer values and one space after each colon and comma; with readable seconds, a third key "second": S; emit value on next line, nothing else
{"hour": 4, "minute": 14}
